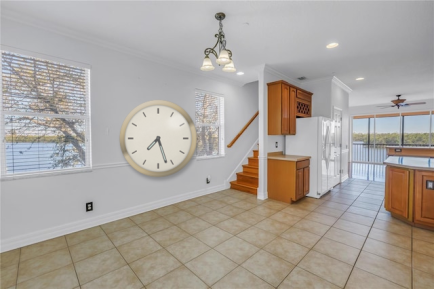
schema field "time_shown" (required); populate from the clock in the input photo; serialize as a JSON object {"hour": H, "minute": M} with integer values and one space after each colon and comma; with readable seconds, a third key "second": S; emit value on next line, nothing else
{"hour": 7, "minute": 27}
